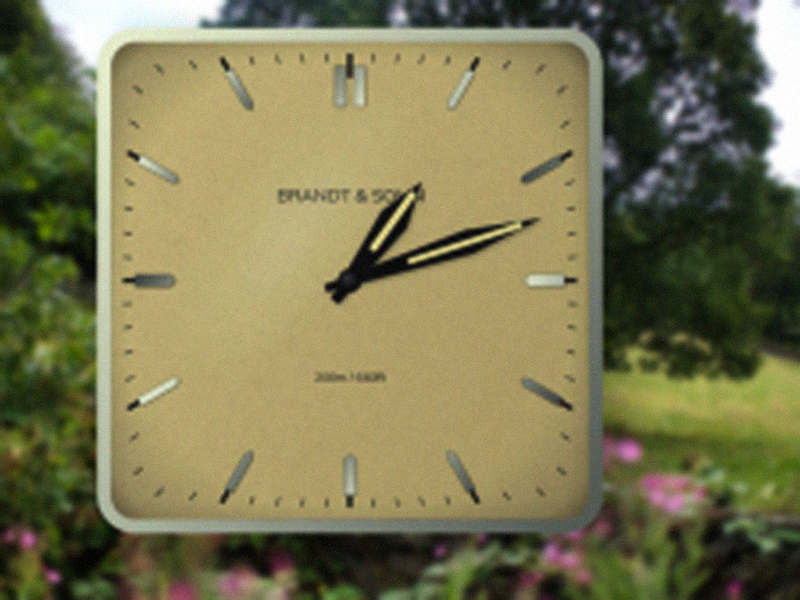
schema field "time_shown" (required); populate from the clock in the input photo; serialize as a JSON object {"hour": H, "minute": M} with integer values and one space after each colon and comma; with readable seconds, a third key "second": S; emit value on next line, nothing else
{"hour": 1, "minute": 12}
